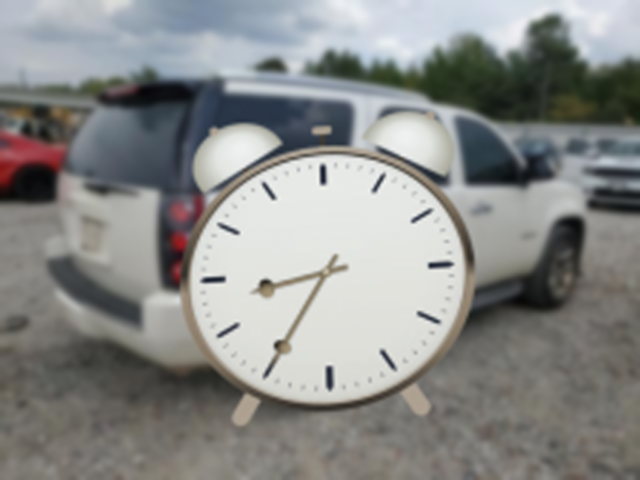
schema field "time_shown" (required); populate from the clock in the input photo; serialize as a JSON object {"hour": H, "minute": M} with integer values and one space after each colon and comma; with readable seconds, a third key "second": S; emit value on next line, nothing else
{"hour": 8, "minute": 35}
